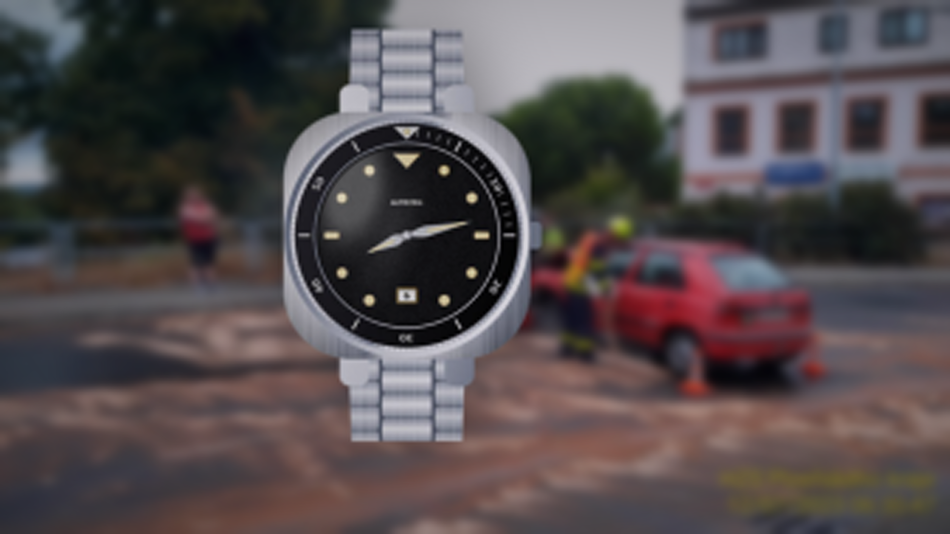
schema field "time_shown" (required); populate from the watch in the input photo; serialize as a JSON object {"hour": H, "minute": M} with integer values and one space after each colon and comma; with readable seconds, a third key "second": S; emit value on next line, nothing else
{"hour": 8, "minute": 13}
